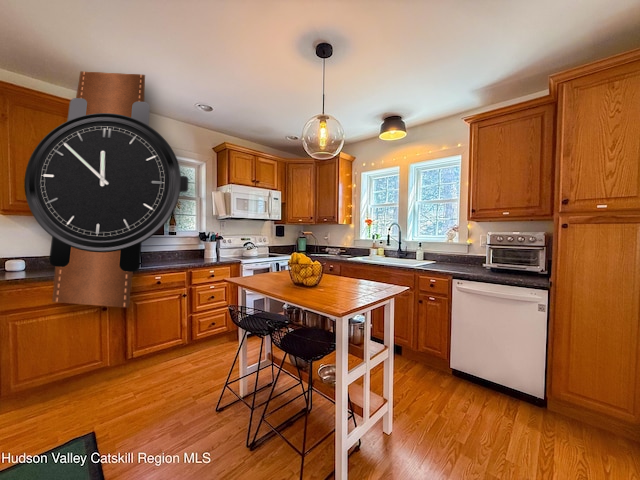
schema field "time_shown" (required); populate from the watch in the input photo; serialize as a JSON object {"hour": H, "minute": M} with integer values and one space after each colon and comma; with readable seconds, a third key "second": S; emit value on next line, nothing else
{"hour": 11, "minute": 52}
